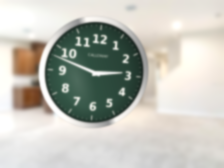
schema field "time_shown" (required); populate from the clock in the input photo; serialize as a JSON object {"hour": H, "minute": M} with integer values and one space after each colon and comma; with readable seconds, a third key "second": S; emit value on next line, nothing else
{"hour": 2, "minute": 48}
